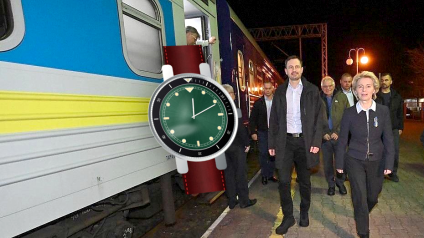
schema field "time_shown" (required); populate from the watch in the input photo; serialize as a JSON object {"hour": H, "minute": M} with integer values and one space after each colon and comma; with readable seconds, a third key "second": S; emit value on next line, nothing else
{"hour": 12, "minute": 11}
